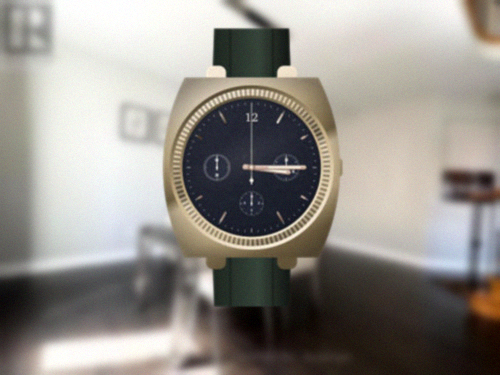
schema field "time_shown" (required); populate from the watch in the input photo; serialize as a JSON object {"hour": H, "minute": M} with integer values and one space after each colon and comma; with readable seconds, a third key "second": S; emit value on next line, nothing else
{"hour": 3, "minute": 15}
